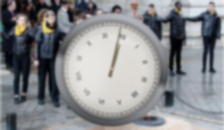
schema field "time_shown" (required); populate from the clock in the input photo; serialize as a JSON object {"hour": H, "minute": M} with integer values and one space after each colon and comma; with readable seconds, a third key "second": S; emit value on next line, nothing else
{"hour": 11, "minute": 59}
